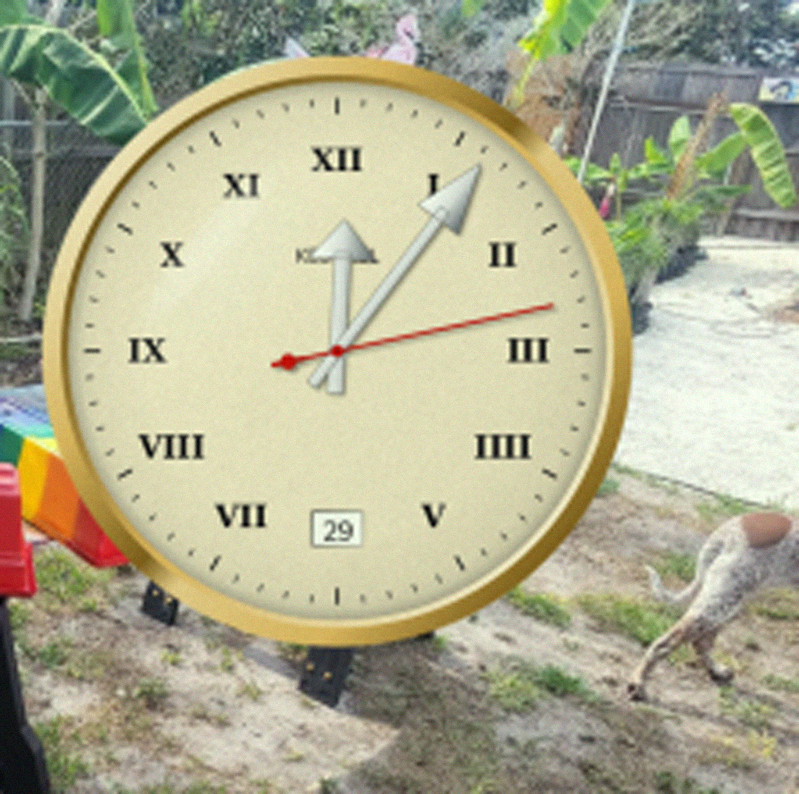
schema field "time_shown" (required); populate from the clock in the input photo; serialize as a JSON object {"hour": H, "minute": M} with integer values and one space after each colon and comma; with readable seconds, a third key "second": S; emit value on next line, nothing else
{"hour": 12, "minute": 6, "second": 13}
